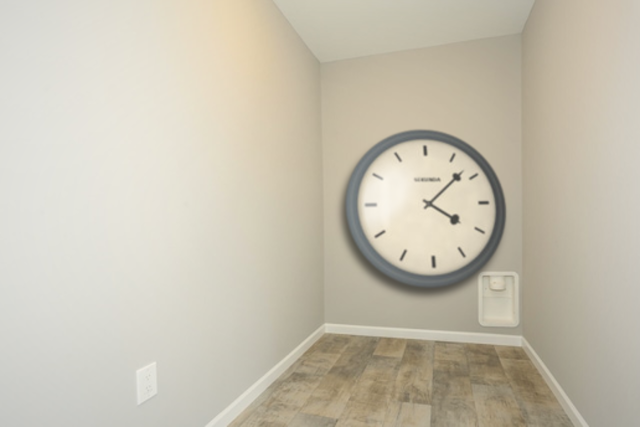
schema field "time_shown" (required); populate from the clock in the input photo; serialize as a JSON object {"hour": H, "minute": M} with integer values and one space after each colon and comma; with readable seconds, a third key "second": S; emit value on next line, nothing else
{"hour": 4, "minute": 8}
